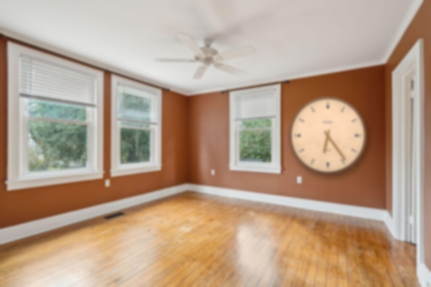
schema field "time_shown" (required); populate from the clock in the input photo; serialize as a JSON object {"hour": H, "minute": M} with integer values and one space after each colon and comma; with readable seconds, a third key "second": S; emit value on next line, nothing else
{"hour": 6, "minute": 24}
